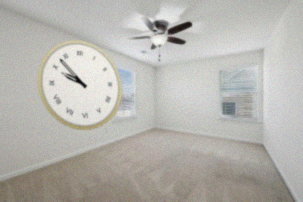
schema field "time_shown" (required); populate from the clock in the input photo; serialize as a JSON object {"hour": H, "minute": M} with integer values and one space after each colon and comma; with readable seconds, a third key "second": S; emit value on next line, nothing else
{"hour": 9, "minute": 53}
